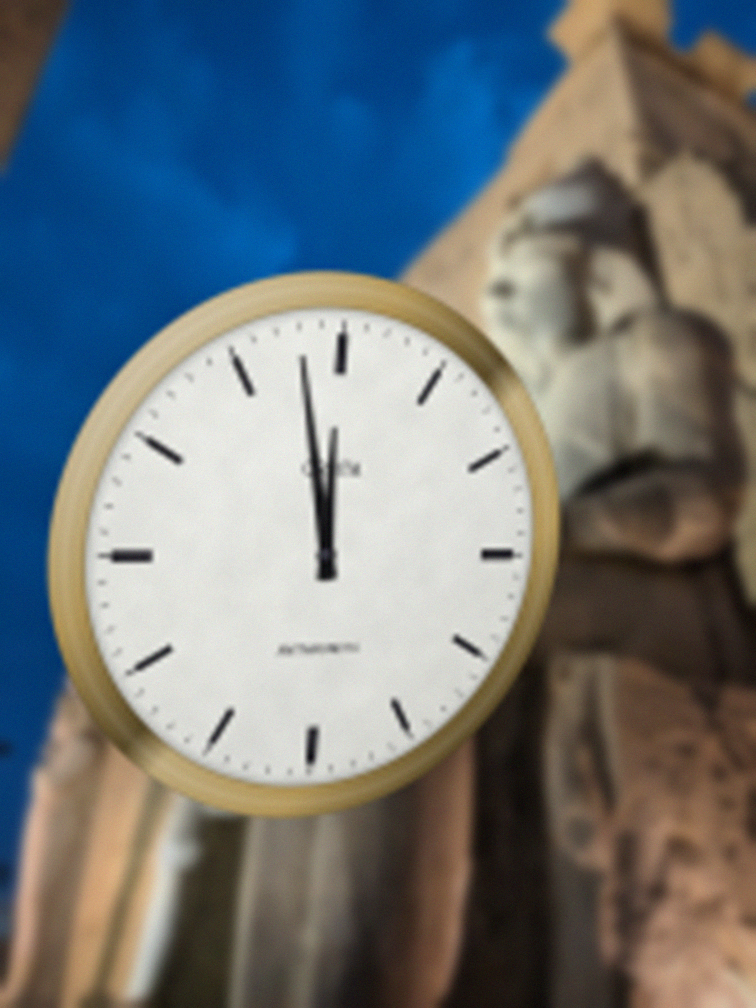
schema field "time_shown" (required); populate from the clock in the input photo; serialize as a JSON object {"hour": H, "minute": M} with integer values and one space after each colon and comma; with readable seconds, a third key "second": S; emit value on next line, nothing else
{"hour": 11, "minute": 58}
